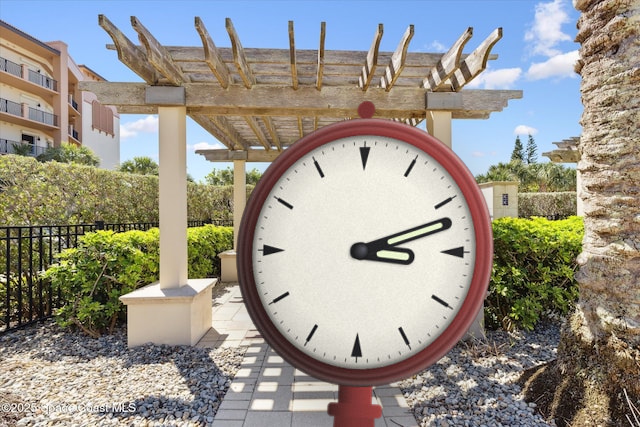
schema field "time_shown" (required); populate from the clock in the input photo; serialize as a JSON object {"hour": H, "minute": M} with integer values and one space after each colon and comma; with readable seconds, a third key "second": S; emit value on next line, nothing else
{"hour": 3, "minute": 12}
